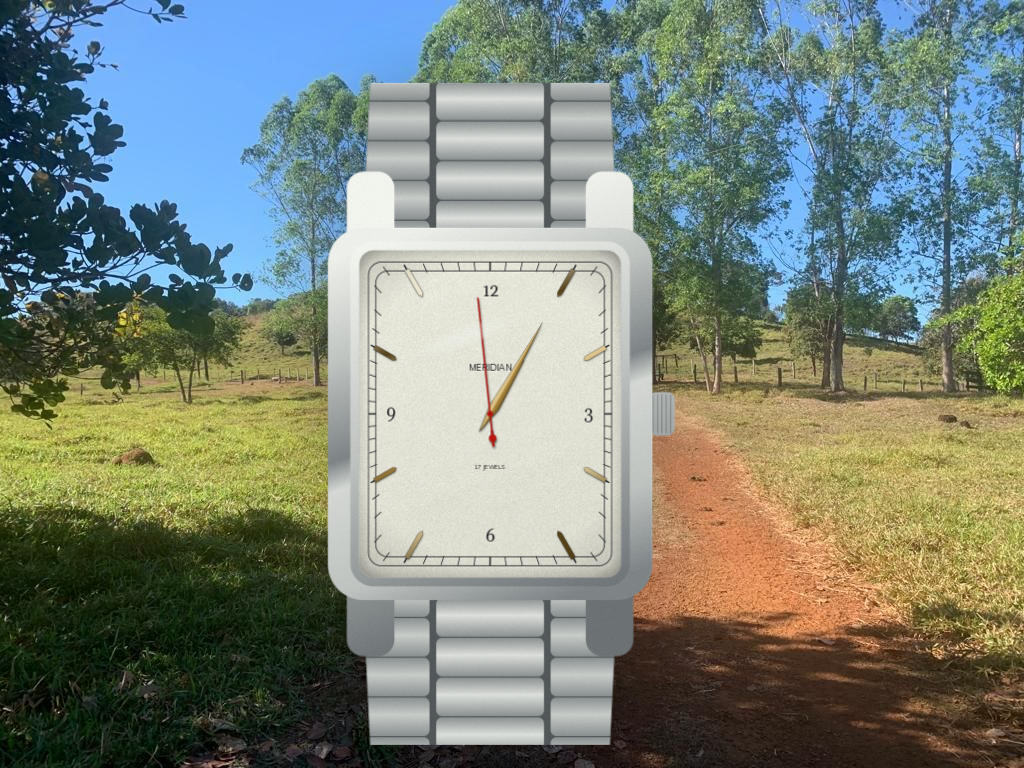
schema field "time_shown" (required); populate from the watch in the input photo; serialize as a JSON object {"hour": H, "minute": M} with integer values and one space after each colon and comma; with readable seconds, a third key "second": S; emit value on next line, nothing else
{"hour": 1, "minute": 4, "second": 59}
